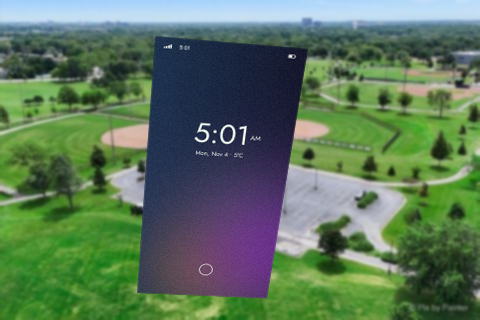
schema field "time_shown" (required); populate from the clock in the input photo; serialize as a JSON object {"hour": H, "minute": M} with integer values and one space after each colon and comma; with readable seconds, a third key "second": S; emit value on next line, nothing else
{"hour": 5, "minute": 1}
